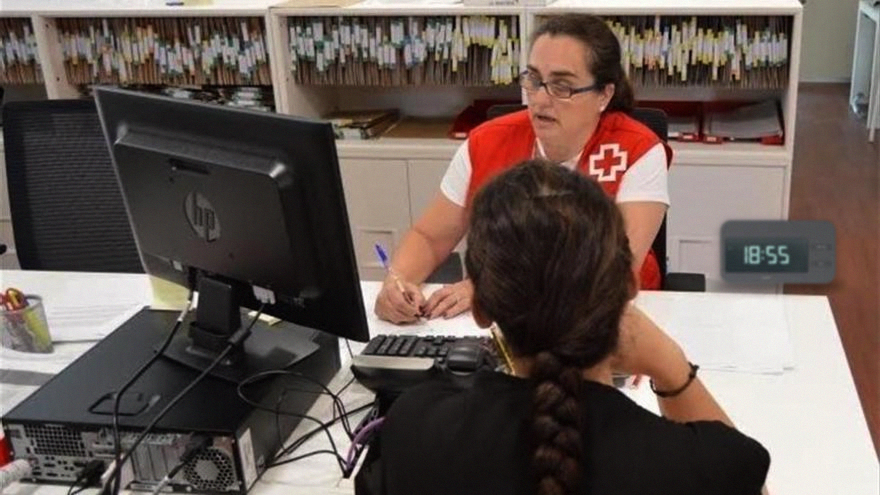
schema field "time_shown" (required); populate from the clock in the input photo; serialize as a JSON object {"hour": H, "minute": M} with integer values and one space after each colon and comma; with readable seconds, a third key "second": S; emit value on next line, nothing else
{"hour": 18, "minute": 55}
